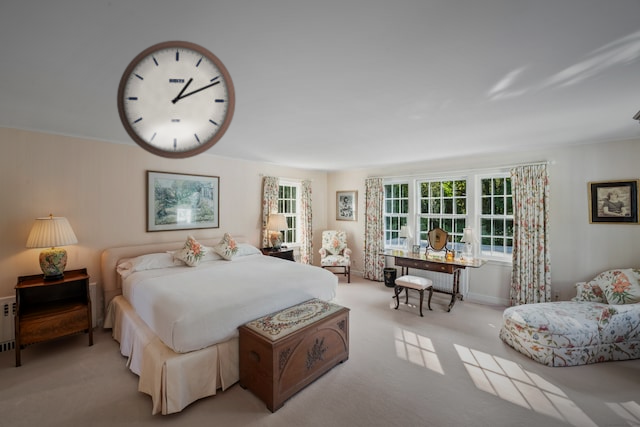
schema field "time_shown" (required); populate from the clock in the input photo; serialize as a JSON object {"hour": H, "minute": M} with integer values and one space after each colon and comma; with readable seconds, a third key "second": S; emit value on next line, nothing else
{"hour": 1, "minute": 11}
